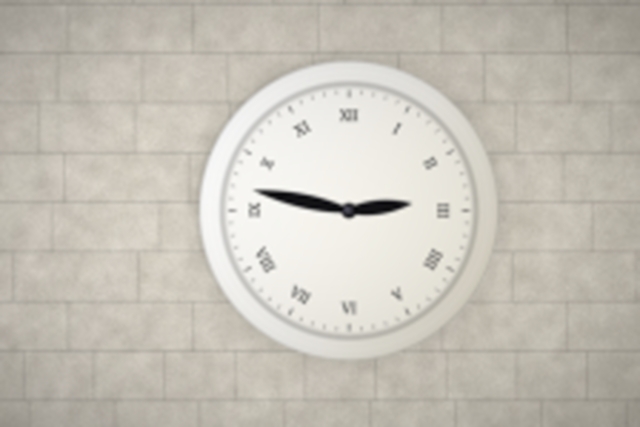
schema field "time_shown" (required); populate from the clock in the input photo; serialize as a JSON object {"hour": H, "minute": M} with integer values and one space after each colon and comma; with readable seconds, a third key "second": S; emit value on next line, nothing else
{"hour": 2, "minute": 47}
